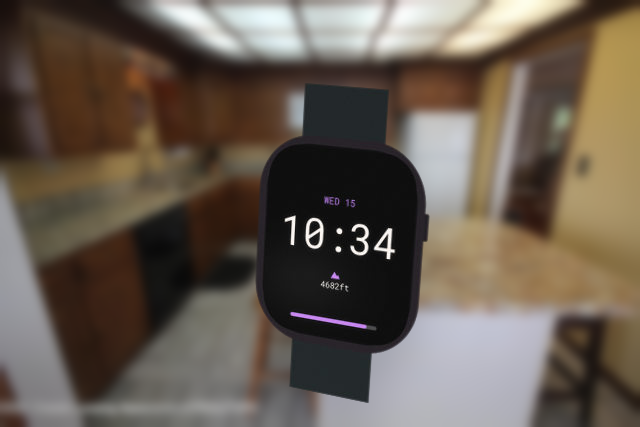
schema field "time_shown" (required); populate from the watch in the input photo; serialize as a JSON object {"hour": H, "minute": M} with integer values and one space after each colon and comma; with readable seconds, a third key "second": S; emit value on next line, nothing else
{"hour": 10, "minute": 34}
